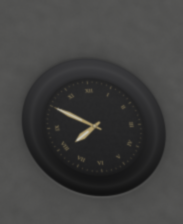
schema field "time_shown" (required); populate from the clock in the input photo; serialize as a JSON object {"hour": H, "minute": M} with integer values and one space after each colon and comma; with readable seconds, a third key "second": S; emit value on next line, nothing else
{"hour": 7, "minute": 50}
